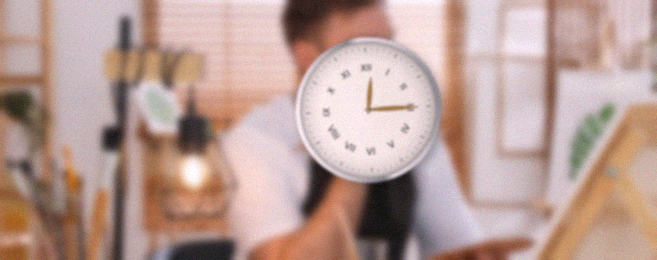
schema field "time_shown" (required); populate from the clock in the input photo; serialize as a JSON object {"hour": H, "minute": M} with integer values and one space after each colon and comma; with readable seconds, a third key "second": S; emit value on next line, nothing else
{"hour": 12, "minute": 15}
